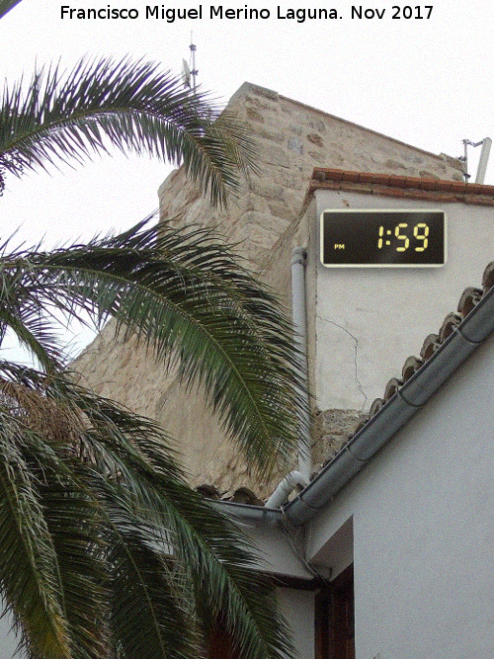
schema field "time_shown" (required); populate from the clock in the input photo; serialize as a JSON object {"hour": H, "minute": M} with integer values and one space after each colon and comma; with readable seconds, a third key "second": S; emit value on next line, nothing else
{"hour": 1, "minute": 59}
